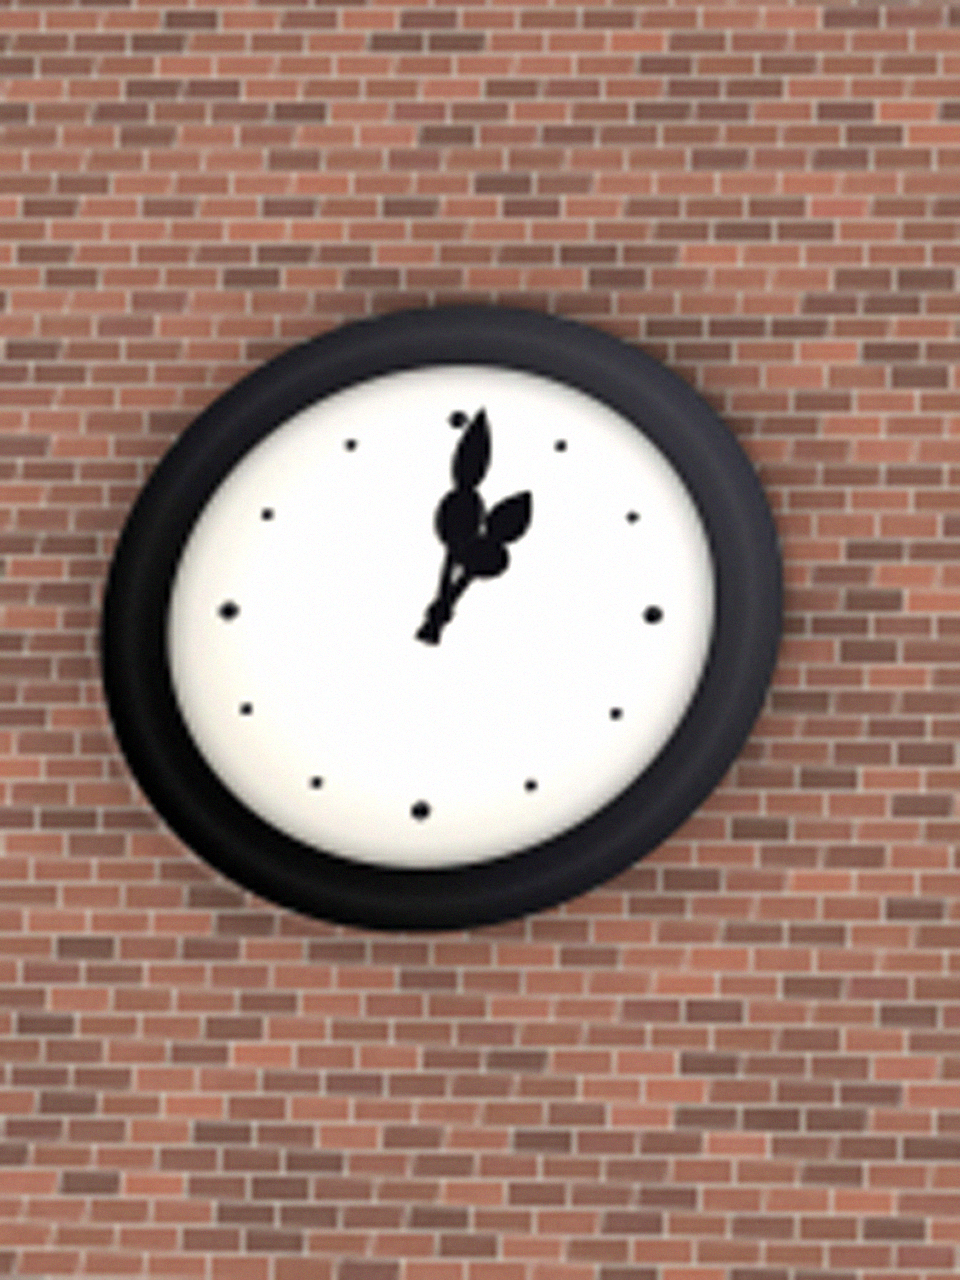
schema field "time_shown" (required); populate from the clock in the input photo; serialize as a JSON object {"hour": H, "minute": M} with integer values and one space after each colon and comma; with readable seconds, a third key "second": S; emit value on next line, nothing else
{"hour": 1, "minute": 1}
